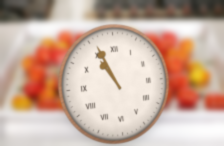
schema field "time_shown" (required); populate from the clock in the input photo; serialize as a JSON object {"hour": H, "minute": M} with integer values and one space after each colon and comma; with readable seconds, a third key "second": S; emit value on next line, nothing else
{"hour": 10, "minute": 56}
